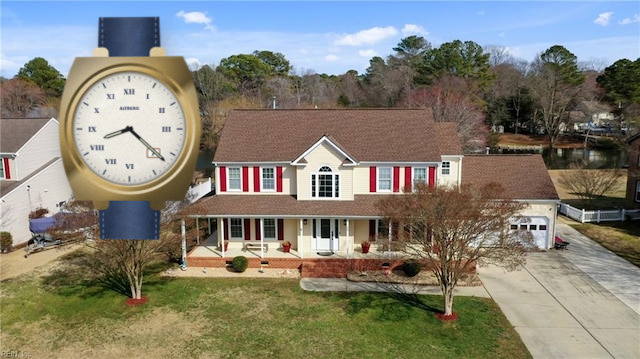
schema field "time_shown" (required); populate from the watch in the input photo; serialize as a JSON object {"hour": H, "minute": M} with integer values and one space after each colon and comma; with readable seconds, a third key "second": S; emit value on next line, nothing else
{"hour": 8, "minute": 22}
